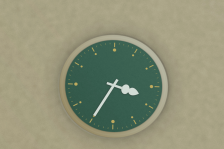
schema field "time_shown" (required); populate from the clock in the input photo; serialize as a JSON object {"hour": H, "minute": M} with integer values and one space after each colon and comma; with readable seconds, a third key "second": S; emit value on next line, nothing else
{"hour": 3, "minute": 35}
